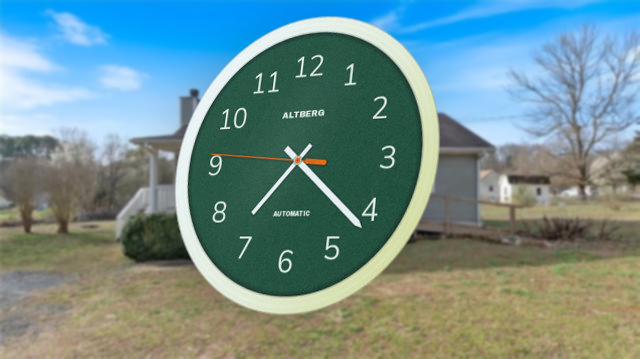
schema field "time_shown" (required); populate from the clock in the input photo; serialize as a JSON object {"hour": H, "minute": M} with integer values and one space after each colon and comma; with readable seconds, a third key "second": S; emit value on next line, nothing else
{"hour": 7, "minute": 21, "second": 46}
